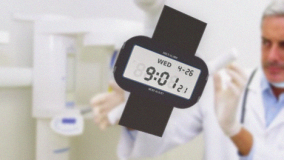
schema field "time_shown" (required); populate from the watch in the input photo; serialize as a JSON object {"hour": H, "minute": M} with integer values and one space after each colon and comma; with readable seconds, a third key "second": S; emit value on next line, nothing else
{"hour": 9, "minute": 1, "second": 21}
